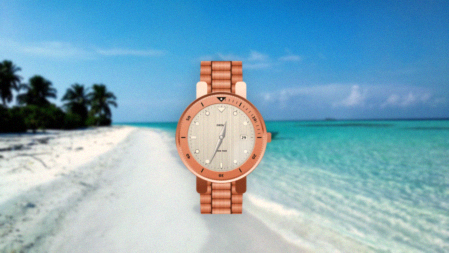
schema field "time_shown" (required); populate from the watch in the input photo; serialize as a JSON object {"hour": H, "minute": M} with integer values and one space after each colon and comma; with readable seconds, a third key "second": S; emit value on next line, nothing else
{"hour": 12, "minute": 34}
